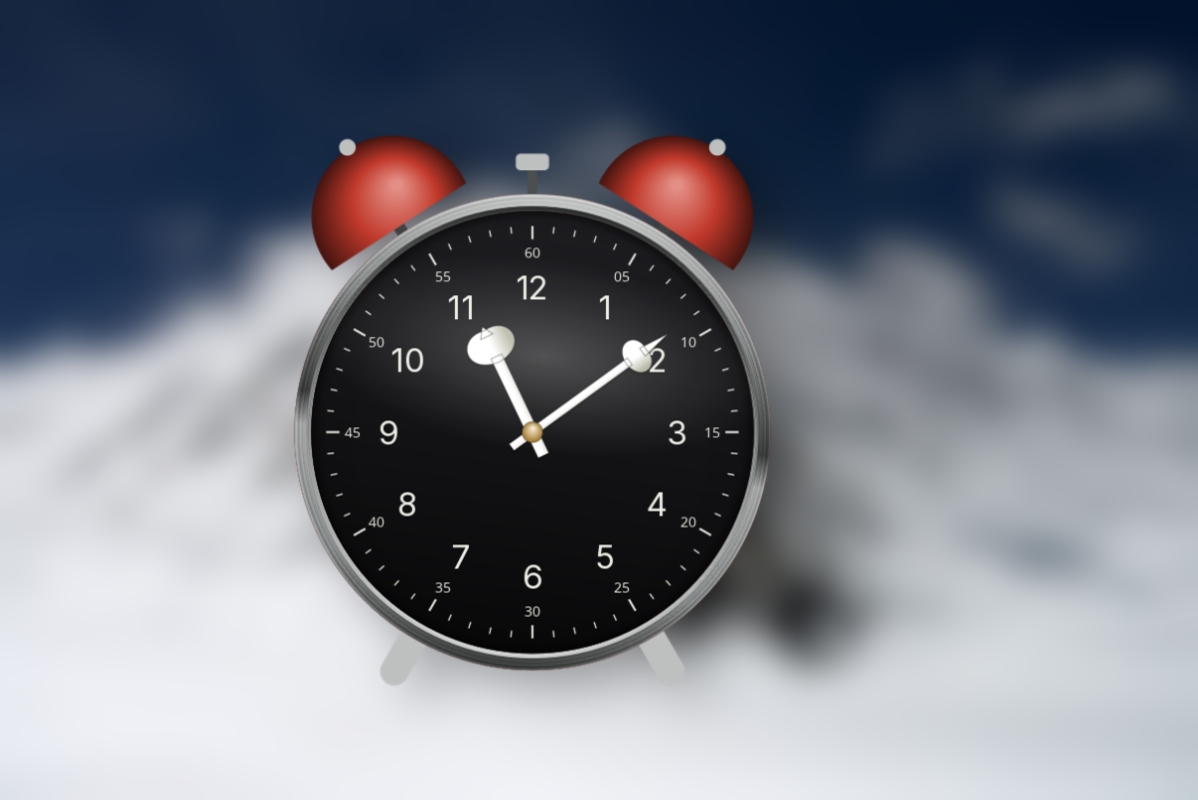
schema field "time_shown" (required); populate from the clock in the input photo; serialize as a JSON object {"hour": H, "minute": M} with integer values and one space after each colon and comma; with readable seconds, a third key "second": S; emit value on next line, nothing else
{"hour": 11, "minute": 9}
